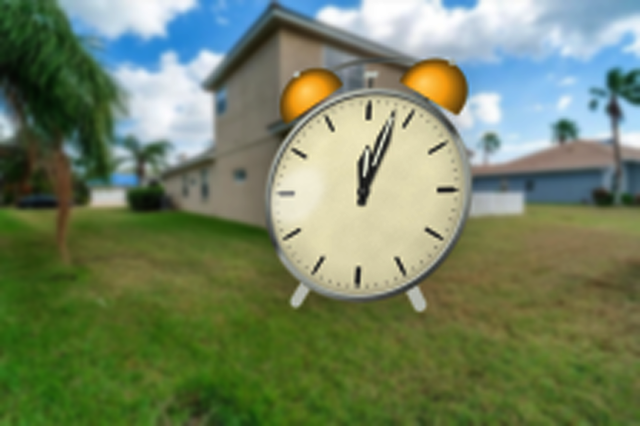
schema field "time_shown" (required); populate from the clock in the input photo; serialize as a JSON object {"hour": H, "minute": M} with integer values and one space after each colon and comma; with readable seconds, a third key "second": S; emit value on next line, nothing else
{"hour": 12, "minute": 3}
